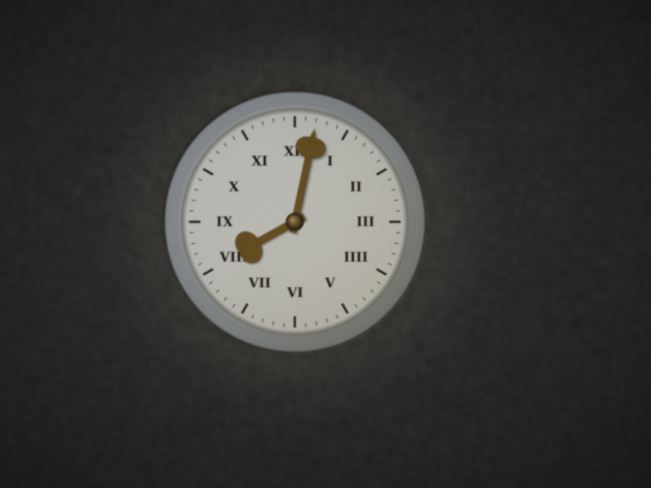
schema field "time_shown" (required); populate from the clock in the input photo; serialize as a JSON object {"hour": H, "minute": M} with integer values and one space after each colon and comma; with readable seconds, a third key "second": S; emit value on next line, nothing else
{"hour": 8, "minute": 2}
